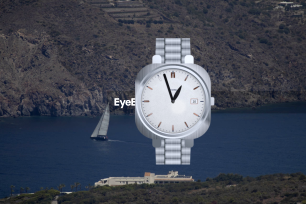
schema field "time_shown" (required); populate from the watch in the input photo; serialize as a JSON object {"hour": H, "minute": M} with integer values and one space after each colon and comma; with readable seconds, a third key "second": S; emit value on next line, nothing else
{"hour": 12, "minute": 57}
